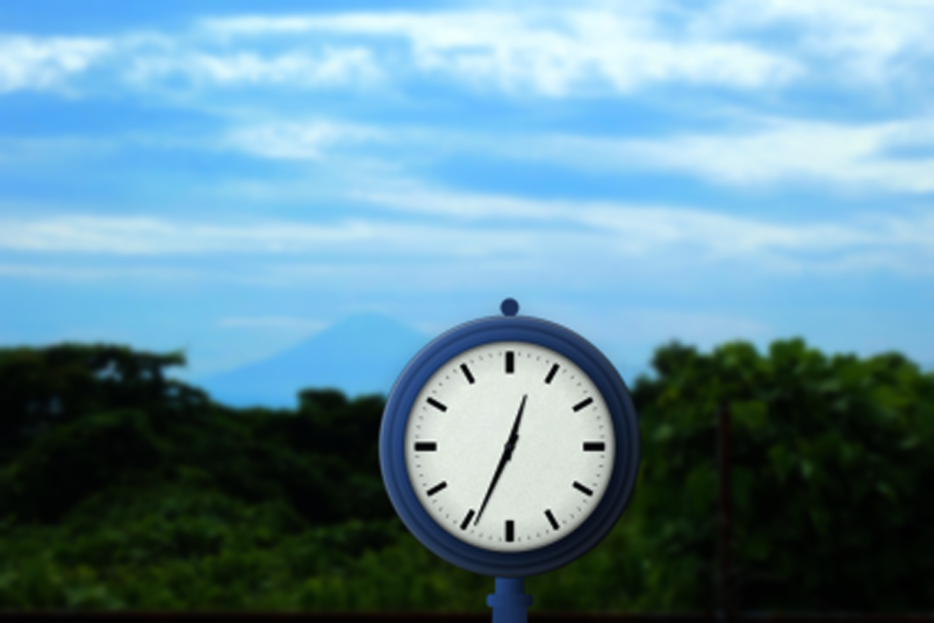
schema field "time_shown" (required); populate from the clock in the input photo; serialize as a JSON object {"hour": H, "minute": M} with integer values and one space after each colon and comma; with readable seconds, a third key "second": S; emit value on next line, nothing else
{"hour": 12, "minute": 34}
